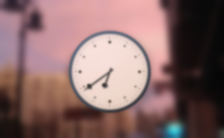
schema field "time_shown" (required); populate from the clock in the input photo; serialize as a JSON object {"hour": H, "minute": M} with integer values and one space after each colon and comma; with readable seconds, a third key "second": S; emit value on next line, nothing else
{"hour": 6, "minute": 39}
